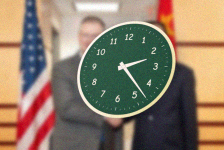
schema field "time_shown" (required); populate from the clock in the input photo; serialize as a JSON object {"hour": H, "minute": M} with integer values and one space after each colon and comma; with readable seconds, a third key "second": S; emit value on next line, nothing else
{"hour": 2, "minute": 23}
